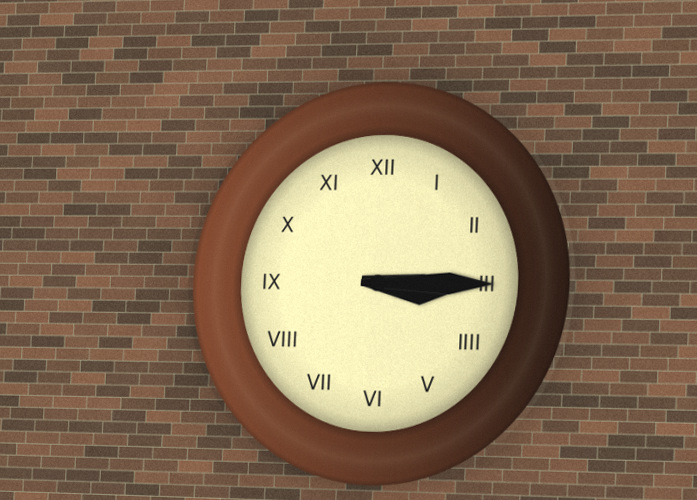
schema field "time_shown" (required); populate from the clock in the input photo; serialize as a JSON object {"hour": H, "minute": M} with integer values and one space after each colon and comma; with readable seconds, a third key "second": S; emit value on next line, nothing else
{"hour": 3, "minute": 15}
